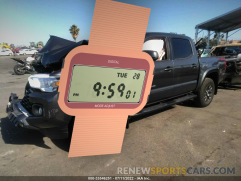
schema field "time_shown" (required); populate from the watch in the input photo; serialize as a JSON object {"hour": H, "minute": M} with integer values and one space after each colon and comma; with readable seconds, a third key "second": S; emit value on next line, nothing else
{"hour": 9, "minute": 59, "second": 1}
